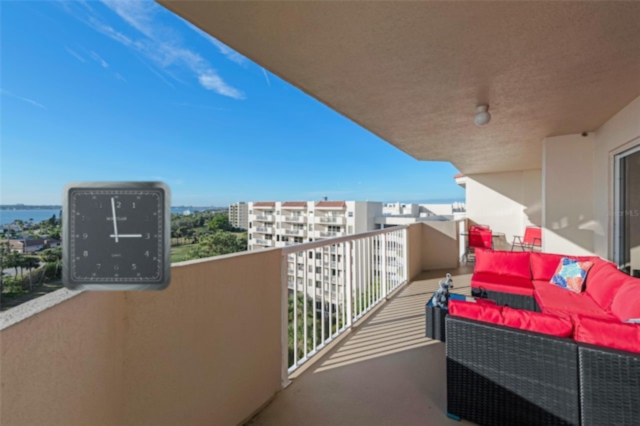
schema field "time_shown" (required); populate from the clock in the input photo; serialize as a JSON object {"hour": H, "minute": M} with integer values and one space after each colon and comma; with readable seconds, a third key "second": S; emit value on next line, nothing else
{"hour": 2, "minute": 59}
